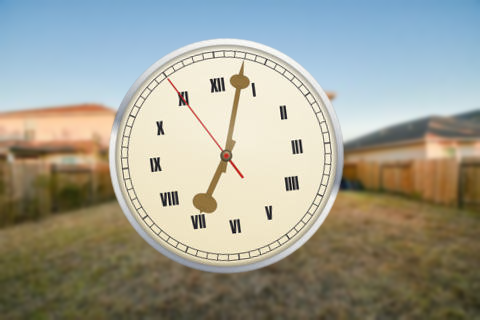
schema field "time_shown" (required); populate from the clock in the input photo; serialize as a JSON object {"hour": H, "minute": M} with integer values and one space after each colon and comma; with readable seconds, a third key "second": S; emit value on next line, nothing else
{"hour": 7, "minute": 2, "second": 55}
